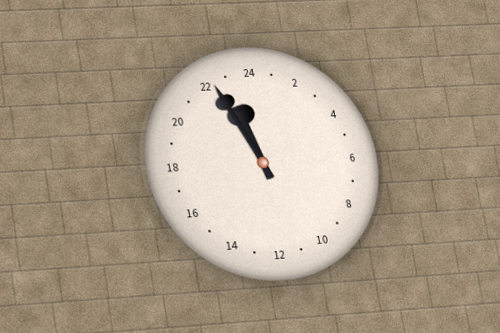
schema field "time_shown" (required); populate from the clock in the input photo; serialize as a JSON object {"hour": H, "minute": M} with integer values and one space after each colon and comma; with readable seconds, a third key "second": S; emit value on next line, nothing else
{"hour": 22, "minute": 56}
